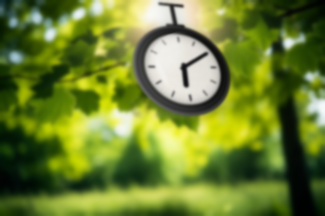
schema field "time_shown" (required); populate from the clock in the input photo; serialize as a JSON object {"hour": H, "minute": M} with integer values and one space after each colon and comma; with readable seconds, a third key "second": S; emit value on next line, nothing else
{"hour": 6, "minute": 10}
